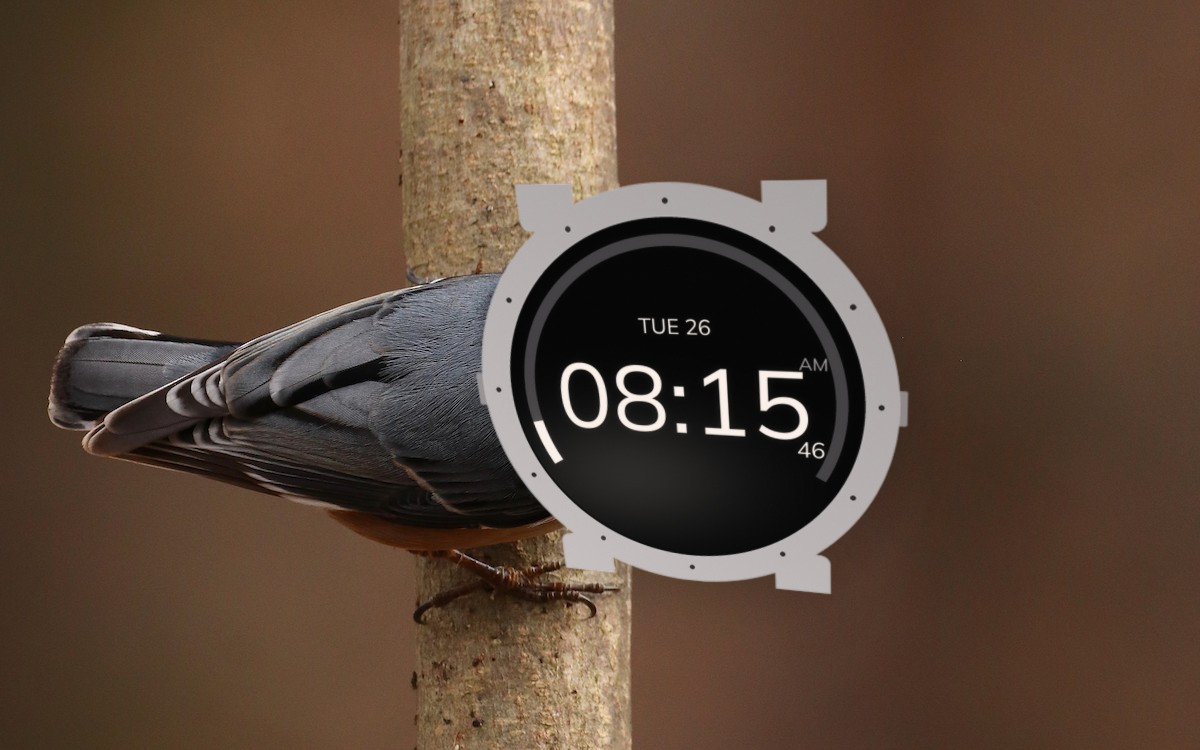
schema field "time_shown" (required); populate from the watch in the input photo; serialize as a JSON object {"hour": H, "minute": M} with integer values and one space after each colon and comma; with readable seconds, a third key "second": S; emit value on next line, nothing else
{"hour": 8, "minute": 15, "second": 46}
